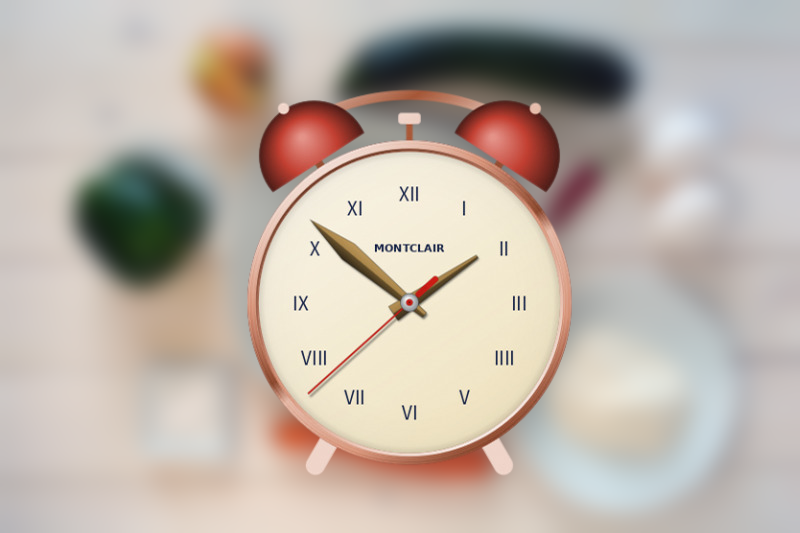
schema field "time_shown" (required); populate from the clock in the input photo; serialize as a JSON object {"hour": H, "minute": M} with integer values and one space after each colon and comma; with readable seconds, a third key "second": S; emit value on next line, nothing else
{"hour": 1, "minute": 51, "second": 38}
